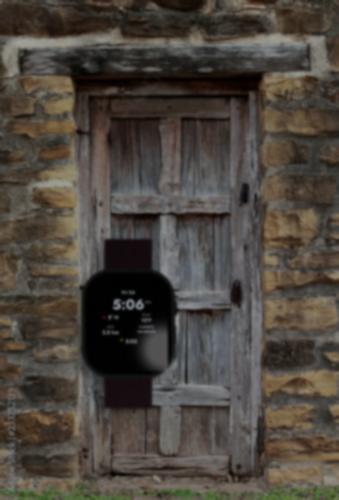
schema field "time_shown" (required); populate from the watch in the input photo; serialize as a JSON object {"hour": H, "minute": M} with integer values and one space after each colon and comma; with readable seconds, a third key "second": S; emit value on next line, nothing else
{"hour": 5, "minute": 6}
